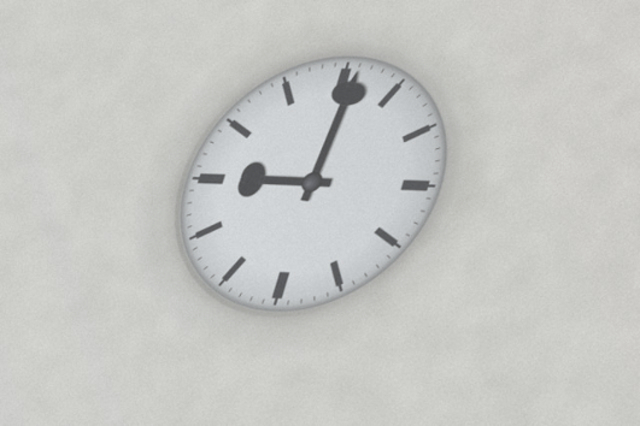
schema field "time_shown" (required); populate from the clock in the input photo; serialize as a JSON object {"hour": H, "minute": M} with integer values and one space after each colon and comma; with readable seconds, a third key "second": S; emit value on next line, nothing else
{"hour": 9, "minute": 1}
